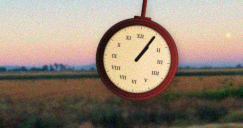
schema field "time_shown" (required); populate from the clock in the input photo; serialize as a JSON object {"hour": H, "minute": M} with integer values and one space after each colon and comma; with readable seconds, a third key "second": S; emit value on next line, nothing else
{"hour": 1, "minute": 5}
